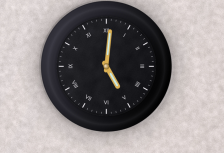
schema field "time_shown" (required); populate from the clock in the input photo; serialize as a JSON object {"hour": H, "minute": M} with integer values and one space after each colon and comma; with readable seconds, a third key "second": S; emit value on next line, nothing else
{"hour": 5, "minute": 1}
